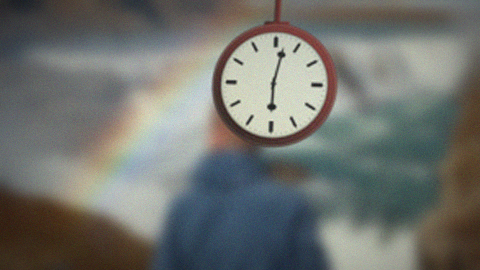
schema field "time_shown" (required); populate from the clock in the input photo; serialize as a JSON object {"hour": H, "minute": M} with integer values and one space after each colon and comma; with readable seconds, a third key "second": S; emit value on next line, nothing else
{"hour": 6, "minute": 2}
